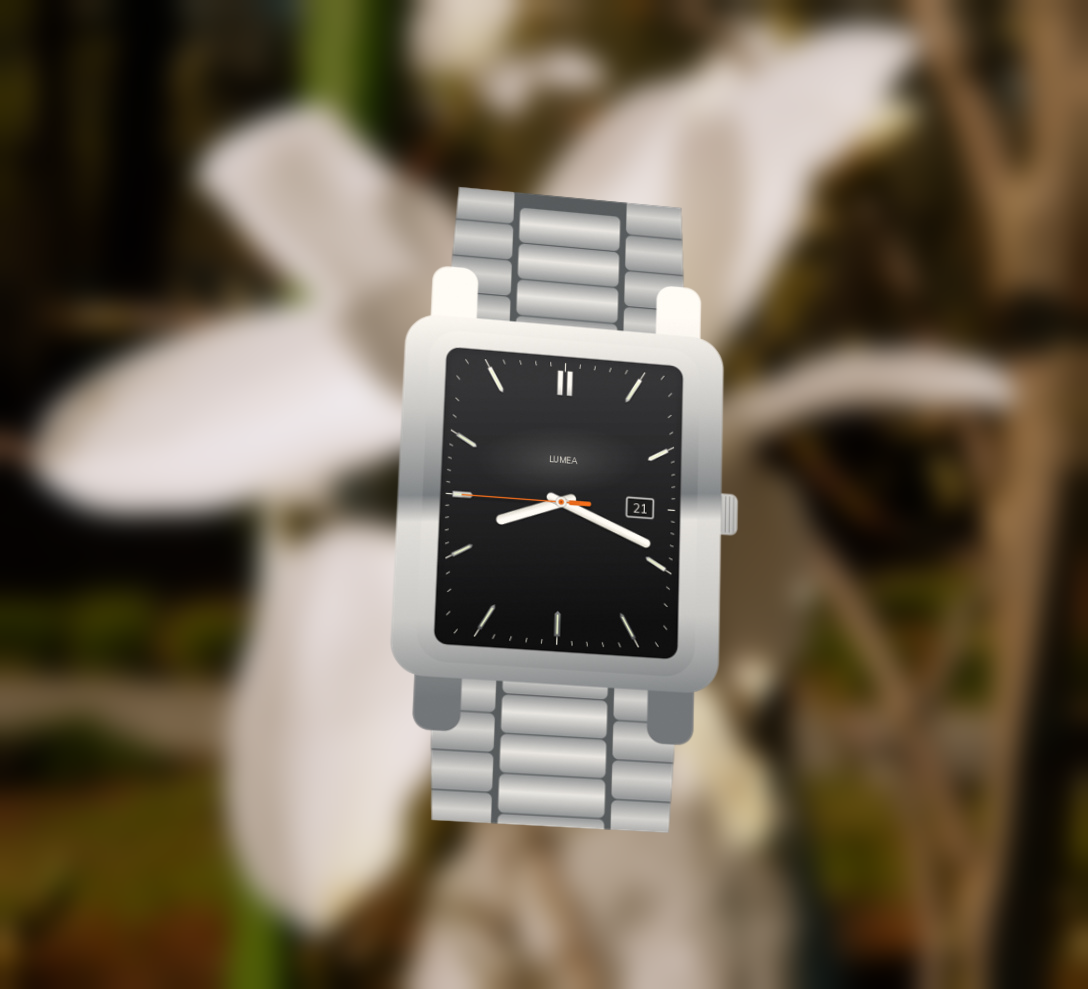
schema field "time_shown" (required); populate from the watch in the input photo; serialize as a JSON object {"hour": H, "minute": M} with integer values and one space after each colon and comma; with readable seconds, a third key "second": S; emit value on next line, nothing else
{"hour": 8, "minute": 18, "second": 45}
